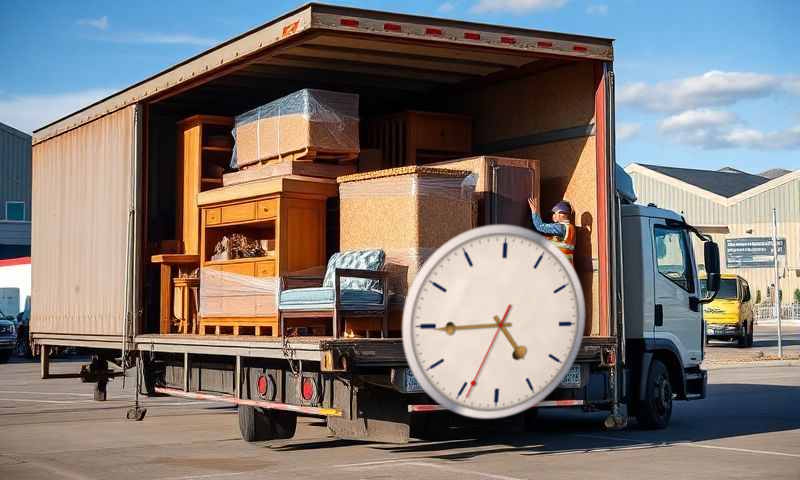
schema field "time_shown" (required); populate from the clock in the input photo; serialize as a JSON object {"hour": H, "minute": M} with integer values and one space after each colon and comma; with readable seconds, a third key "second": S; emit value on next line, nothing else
{"hour": 4, "minute": 44, "second": 34}
